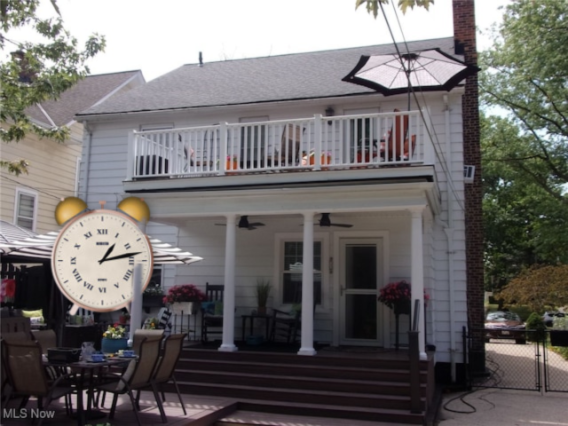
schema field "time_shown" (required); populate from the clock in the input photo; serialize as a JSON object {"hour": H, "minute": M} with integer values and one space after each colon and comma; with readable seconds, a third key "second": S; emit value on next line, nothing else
{"hour": 1, "minute": 13}
